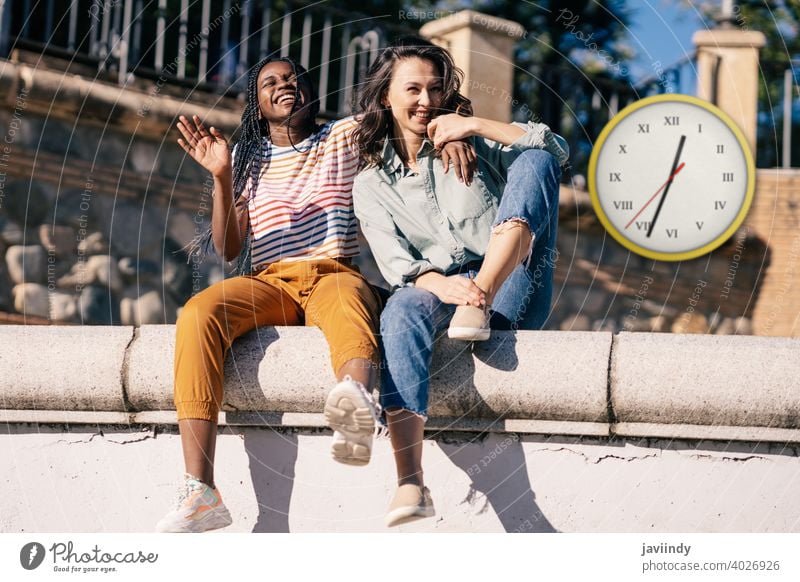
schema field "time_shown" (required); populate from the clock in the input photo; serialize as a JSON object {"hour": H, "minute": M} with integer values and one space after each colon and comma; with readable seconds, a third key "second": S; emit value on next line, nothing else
{"hour": 12, "minute": 33, "second": 37}
